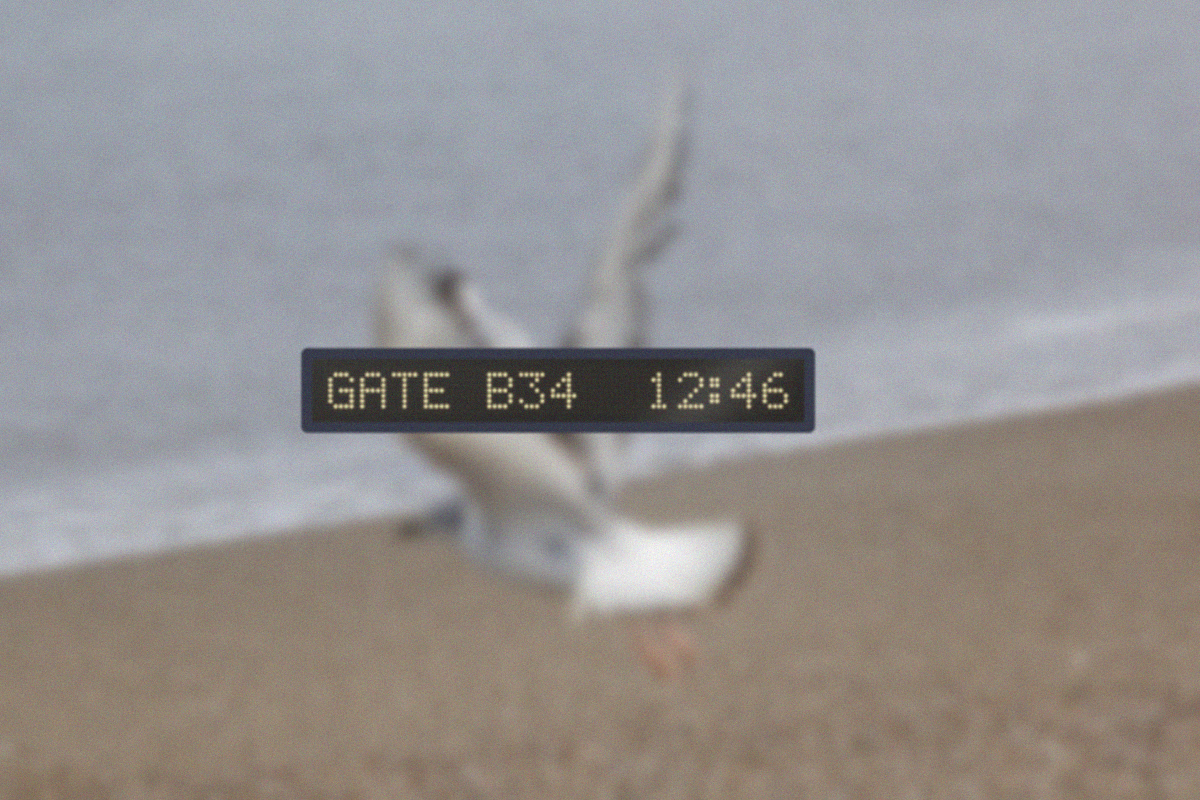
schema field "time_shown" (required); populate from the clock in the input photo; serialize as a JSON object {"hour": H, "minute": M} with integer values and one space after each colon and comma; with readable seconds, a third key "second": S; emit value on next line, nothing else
{"hour": 12, "minute": 46}
